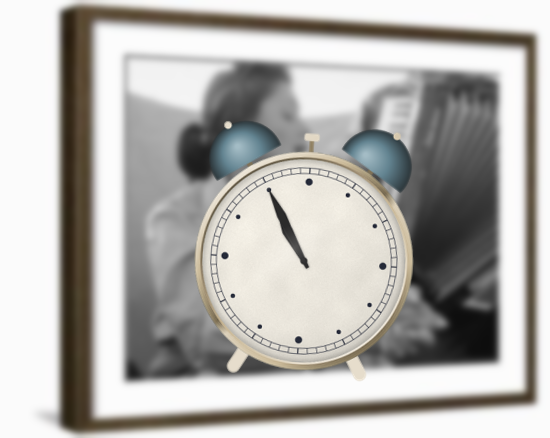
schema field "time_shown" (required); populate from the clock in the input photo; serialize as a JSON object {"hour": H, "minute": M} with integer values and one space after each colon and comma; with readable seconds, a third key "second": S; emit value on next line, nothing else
{"hour": 10, "minute": 55}
